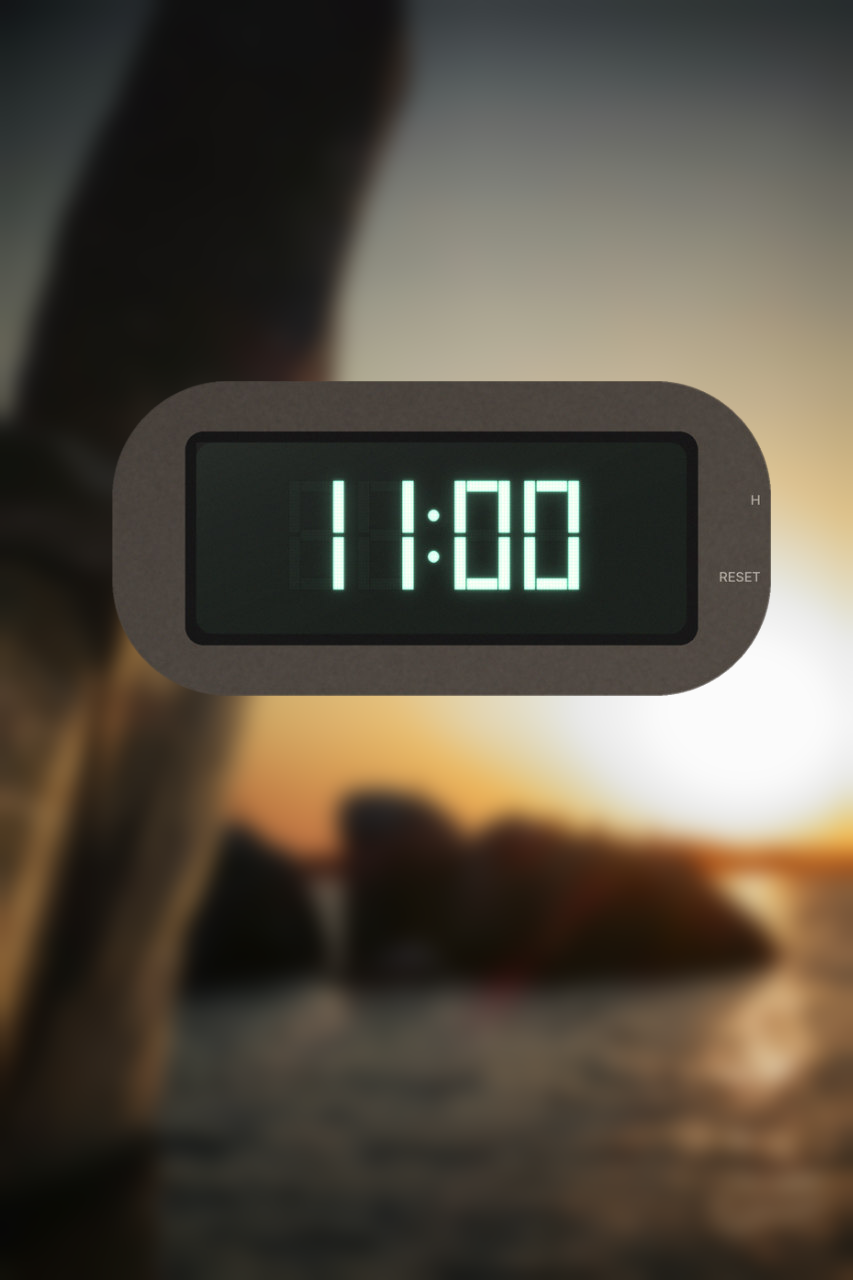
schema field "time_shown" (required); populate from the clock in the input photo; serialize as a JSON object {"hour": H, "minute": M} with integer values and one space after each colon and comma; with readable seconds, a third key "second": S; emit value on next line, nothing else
{"hour": 11, "minute": 0}
